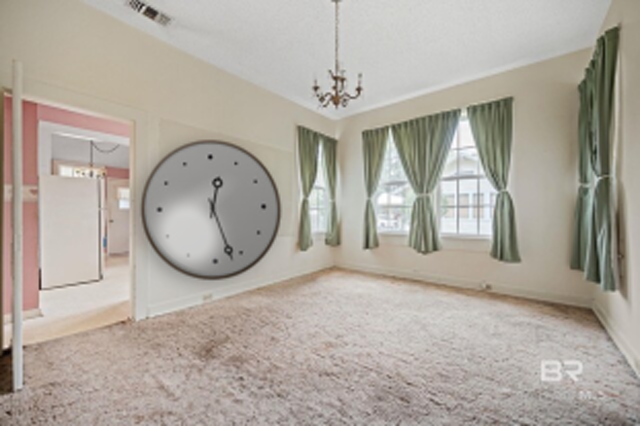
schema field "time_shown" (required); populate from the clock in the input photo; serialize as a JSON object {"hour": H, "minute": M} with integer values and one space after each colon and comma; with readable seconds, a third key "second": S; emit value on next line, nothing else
{"hour": 12, "minute": 27}
